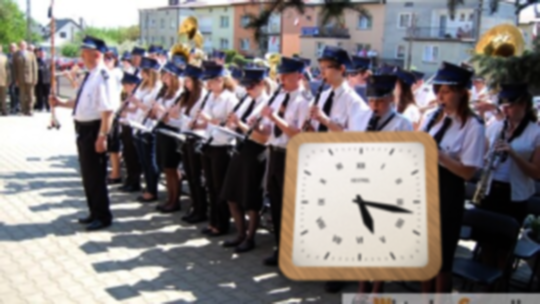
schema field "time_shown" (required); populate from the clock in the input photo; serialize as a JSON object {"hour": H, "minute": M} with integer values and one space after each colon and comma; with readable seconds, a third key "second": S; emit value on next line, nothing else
{"hour": 5, "minute": 17}
